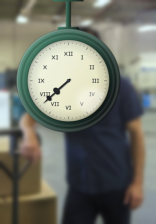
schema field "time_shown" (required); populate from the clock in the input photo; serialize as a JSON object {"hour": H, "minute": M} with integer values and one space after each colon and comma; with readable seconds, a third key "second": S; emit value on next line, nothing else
{"hour": 7, "minute": 38}
